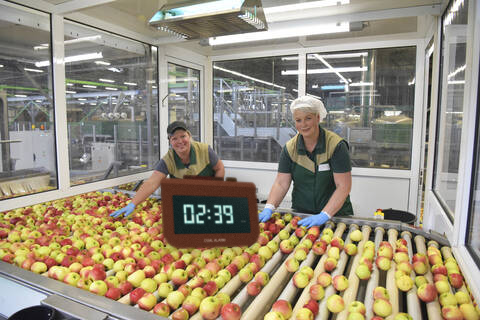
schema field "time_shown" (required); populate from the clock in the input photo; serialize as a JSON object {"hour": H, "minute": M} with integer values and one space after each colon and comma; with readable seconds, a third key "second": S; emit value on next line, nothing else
{"hour": 2, "minute": 39}
